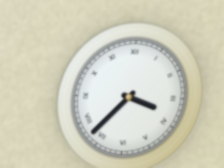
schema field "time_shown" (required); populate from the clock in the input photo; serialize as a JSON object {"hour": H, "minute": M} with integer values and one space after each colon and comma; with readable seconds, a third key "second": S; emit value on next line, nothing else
{"hour": 3, "minute": 37}
